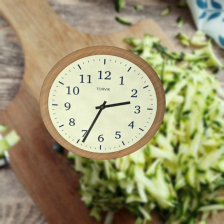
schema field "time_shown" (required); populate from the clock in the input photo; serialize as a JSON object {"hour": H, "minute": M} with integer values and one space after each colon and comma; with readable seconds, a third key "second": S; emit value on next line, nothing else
{"hour": 2, "minute": 34}
